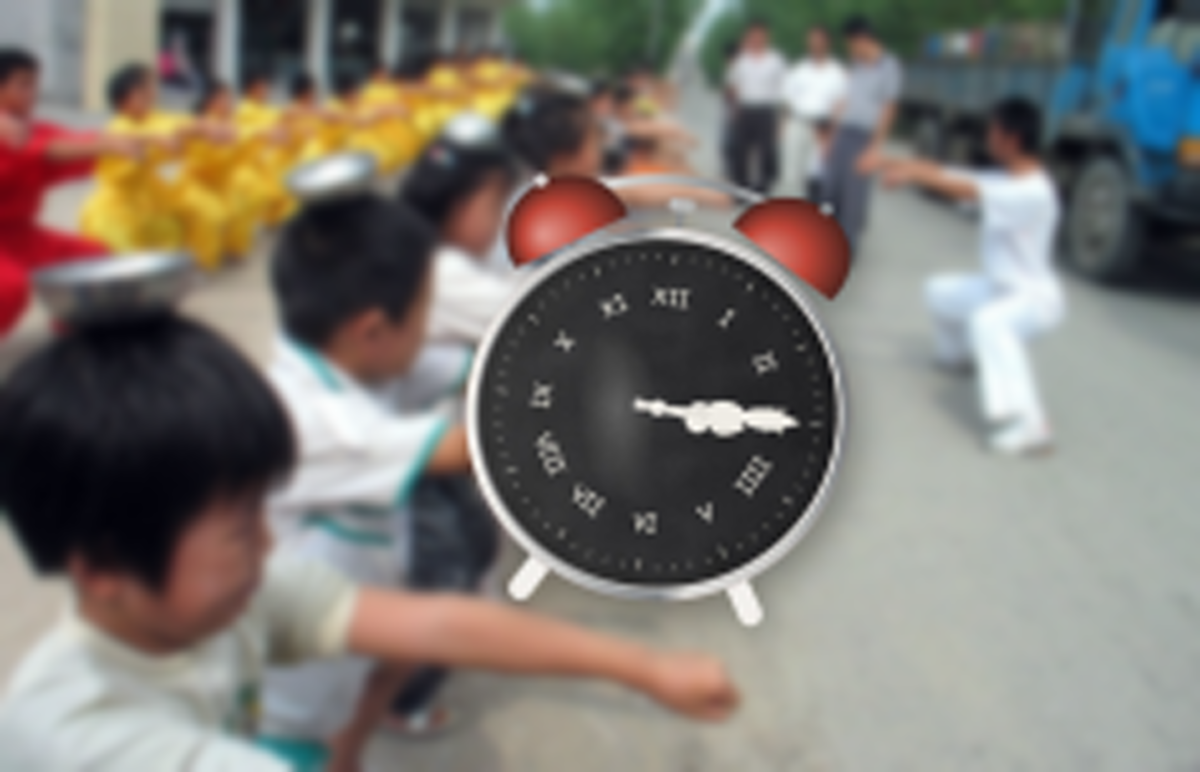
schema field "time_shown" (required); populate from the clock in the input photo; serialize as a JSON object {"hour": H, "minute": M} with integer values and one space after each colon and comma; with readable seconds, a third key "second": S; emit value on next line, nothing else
{"hour": 3, "minute": 15}
